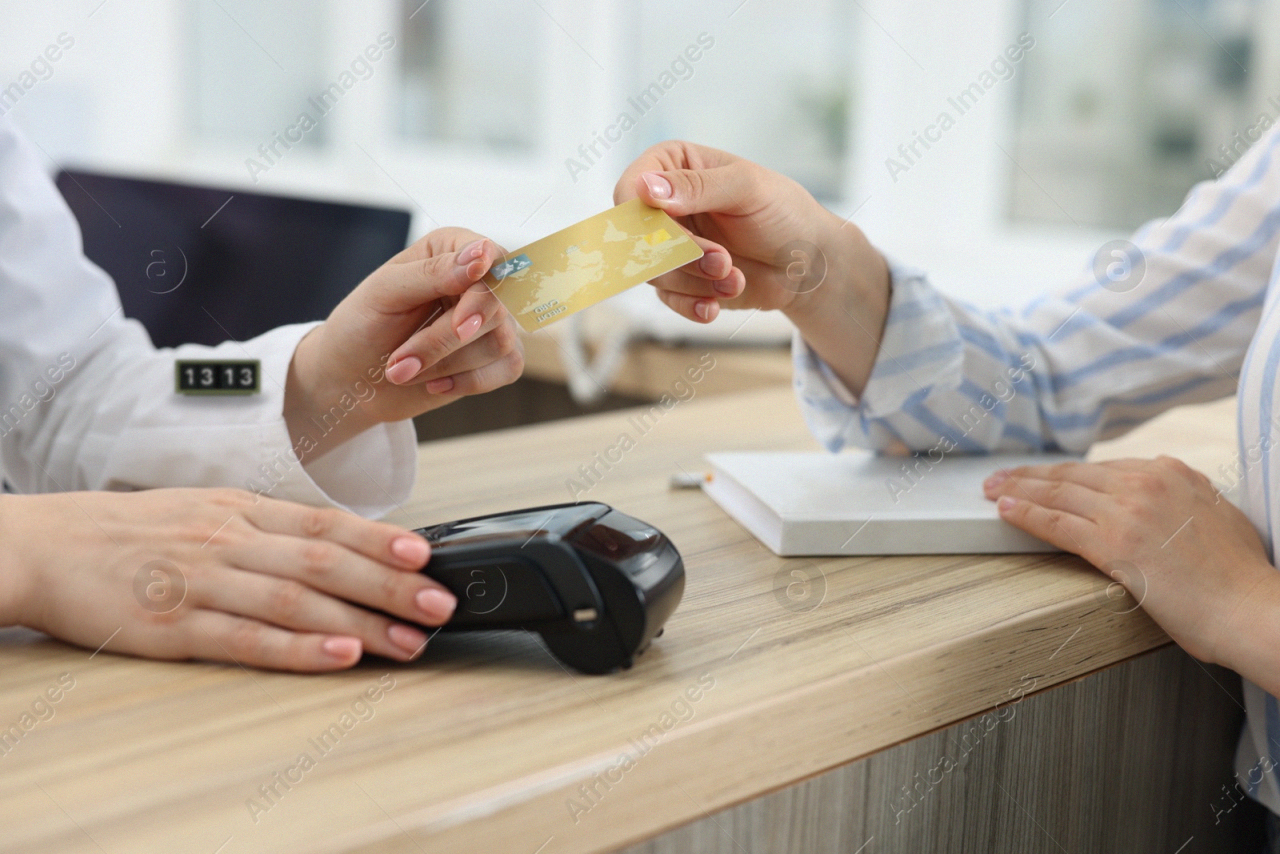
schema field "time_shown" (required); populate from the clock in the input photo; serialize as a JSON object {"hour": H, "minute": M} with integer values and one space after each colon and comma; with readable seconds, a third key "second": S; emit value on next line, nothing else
{"hour": 13, "minute": 13}
